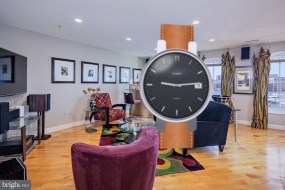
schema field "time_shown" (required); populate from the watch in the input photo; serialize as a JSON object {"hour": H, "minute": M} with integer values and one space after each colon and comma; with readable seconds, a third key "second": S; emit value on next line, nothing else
{"hour": 9, "minute": 14}
